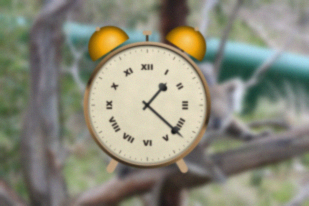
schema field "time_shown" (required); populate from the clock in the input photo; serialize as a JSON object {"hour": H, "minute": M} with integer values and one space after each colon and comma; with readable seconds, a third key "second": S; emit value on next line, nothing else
{"hour": 1, "minute": 22}
